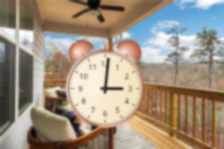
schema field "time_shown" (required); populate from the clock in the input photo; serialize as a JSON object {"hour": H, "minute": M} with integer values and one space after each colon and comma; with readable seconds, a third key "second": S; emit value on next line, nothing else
{"hour": 3, "minute": 1}
